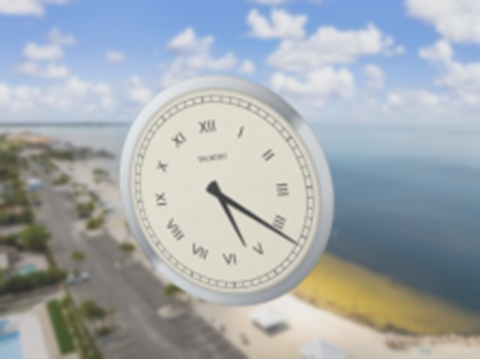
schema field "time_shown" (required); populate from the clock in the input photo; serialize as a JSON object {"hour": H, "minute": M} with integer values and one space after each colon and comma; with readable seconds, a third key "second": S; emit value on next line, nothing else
{"hour": 5, "minute": 21}
